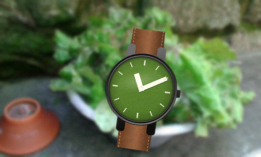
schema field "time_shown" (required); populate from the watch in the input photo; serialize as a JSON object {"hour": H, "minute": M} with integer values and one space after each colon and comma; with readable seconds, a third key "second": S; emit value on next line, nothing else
{"hour": 11, "minute": 10}
